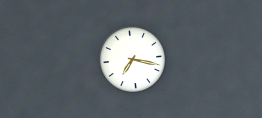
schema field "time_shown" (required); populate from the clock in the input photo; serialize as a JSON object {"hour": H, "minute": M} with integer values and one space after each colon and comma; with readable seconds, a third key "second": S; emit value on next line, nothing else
{"hour": 7, "minute": 18}
